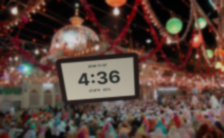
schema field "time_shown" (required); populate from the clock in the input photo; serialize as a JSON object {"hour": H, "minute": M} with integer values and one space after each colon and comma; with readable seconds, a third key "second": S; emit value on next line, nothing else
{"hour": 4, "minute": 36}
